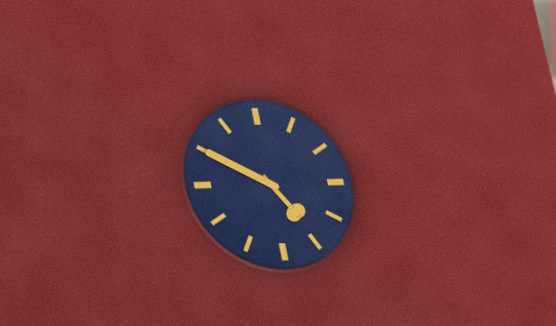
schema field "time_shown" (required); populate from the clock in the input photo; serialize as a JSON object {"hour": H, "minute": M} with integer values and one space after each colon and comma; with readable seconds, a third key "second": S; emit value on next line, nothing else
{"hour": 4, "minute": 50}
